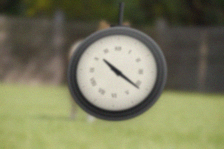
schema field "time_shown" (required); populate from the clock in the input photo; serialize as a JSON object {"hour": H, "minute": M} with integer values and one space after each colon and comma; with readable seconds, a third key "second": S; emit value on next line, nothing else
{"hour": 10, "minute": 21}
